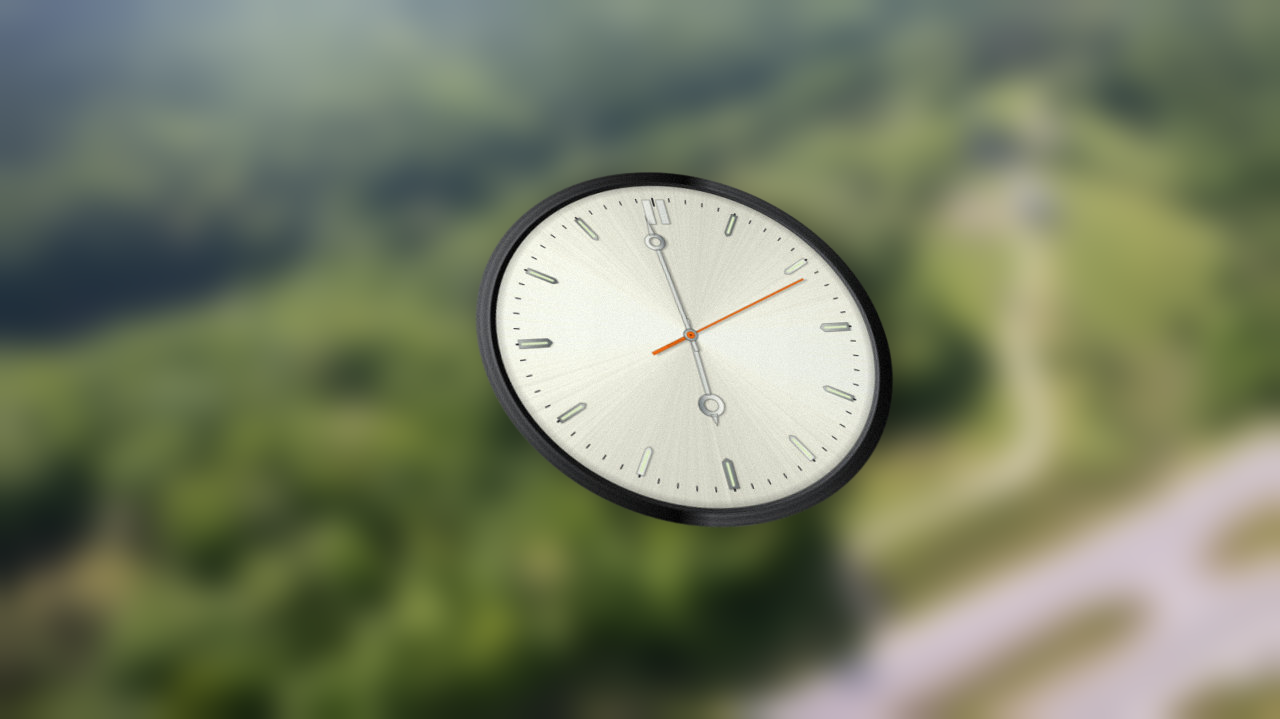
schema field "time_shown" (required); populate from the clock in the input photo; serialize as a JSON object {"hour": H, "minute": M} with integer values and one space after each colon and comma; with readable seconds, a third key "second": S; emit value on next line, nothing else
{"hour": 5, "minute": 59, "second": 11}
